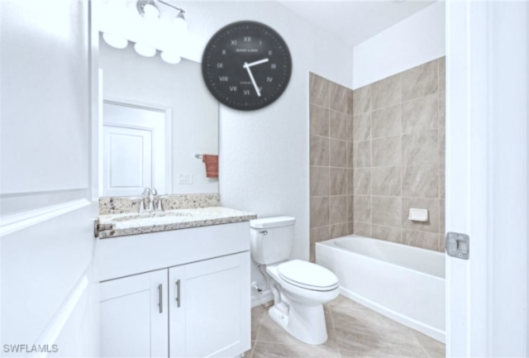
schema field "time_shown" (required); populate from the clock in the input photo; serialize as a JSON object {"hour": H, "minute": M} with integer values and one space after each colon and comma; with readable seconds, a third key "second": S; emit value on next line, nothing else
{"hour": 2, "minute": 26}
